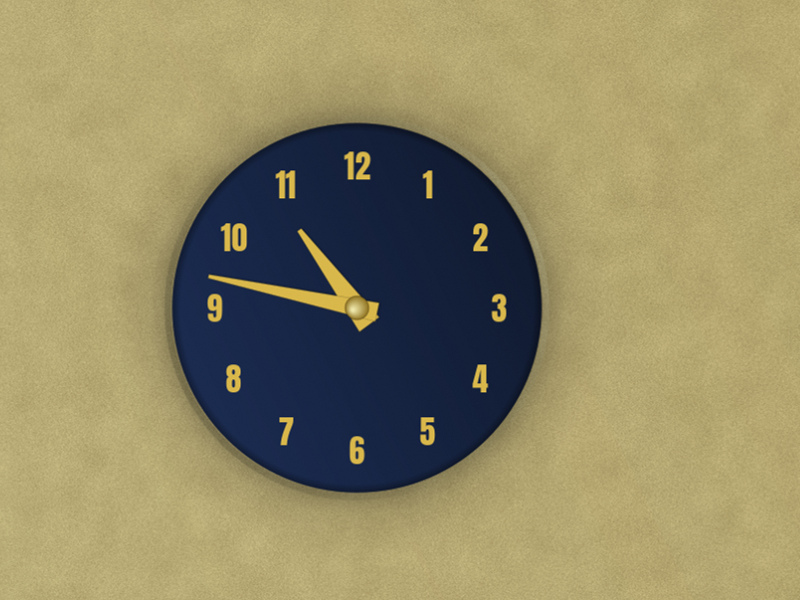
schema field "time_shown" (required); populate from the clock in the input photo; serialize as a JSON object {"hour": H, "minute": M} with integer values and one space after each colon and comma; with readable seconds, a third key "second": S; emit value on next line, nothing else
{"hour": 10, "minute": 47}
